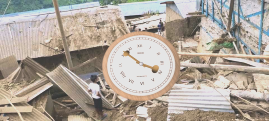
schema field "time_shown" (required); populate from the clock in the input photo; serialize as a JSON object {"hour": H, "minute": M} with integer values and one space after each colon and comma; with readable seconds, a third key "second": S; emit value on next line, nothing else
{"hour": 3, "minute": 52}
